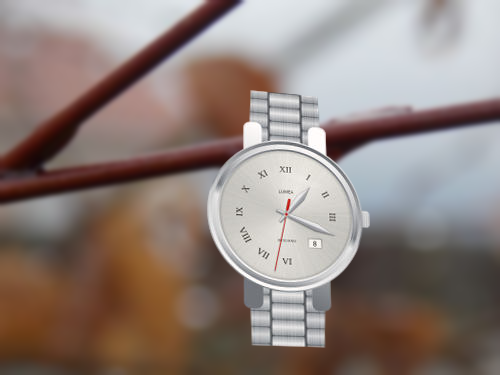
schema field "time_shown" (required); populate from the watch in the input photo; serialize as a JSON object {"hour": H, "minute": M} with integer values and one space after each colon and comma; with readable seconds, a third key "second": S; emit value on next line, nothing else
{"hour": 1, "minute": 18, "second": 32}
